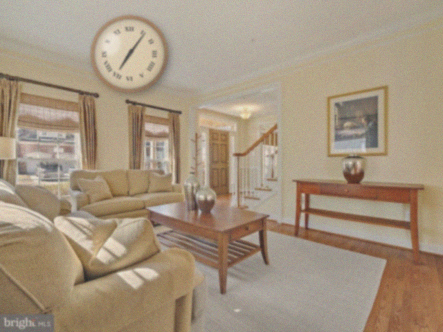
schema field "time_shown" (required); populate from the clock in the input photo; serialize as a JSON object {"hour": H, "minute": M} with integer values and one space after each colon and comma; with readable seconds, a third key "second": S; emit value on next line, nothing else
{"hour": 7, "minute": 6}
